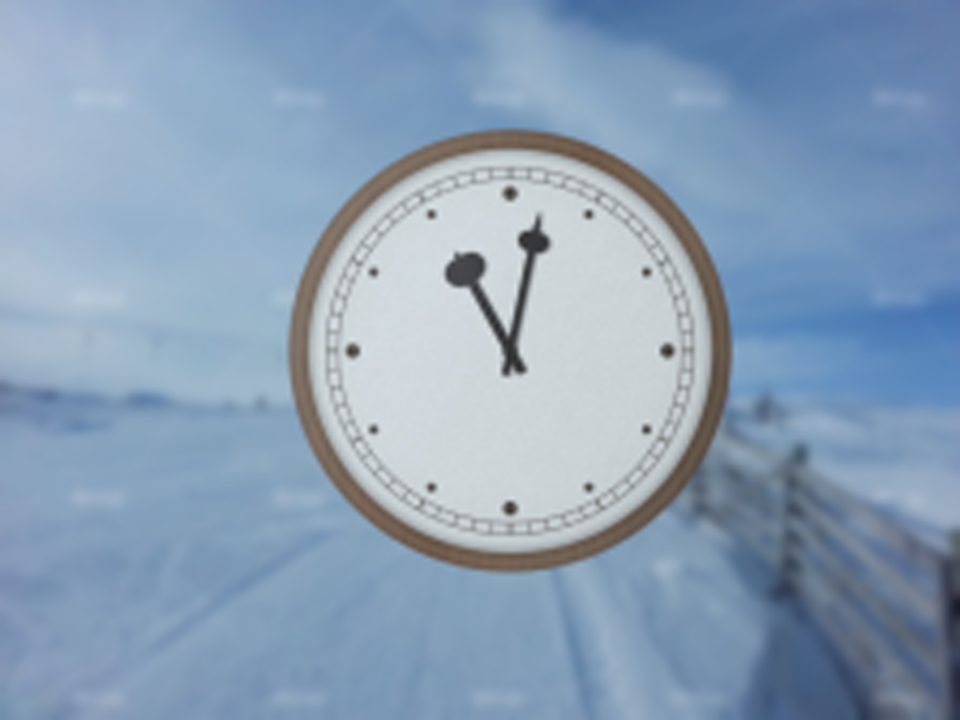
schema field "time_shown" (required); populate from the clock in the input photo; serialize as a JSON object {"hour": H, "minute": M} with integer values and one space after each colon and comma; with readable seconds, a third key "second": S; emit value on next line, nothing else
{"hour": 11, "minute": 2}
